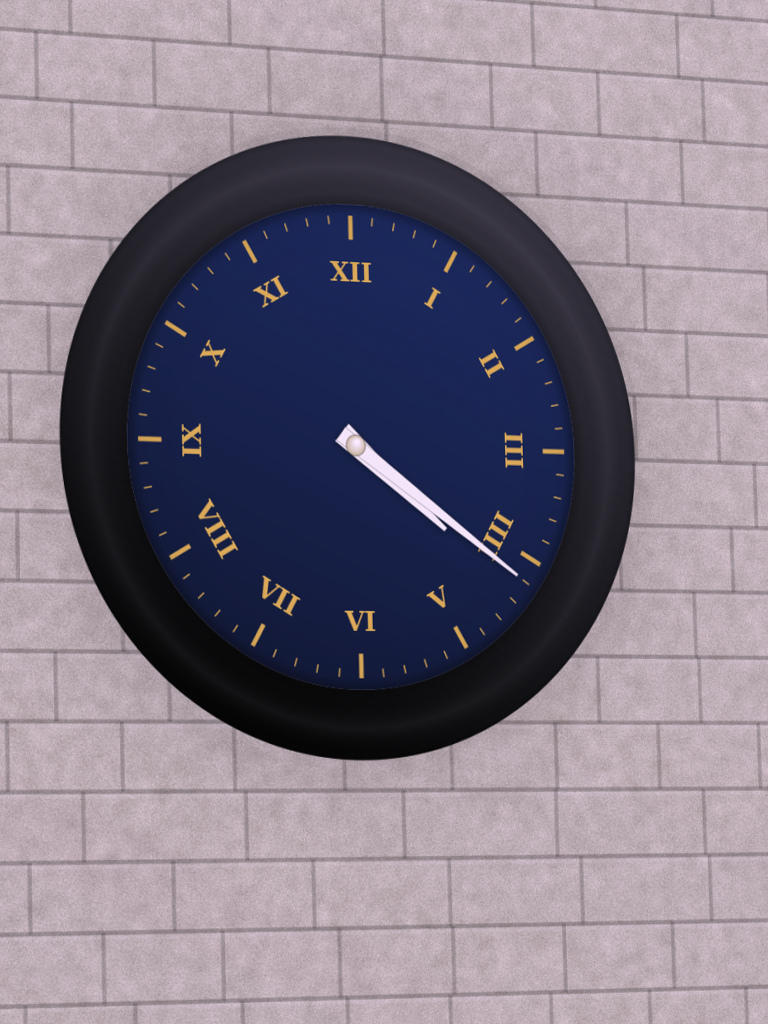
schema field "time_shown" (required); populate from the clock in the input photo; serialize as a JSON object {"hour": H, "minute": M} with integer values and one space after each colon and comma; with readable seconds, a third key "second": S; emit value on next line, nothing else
{"hour": 4, "minute": 21}
